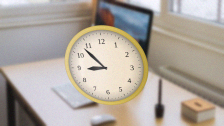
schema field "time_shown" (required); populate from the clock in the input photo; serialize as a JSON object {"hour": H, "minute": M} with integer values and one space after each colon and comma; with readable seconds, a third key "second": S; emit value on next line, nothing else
{"hour": 8, "minute": 53}
